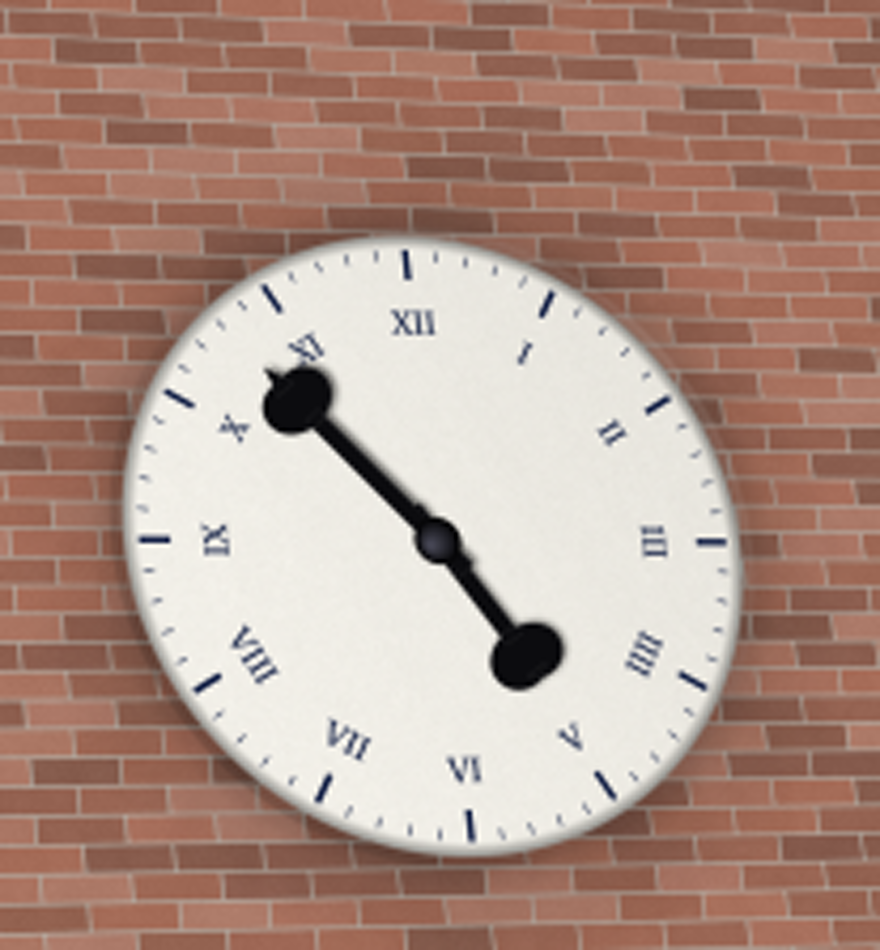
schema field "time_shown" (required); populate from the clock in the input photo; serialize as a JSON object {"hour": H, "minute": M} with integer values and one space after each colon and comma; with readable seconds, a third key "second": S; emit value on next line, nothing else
{"hour": 4, "minute": 53}
